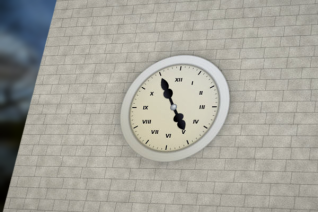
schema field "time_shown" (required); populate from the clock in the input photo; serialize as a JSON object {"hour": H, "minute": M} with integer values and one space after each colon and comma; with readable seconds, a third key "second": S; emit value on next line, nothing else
{"hour": 4, "minute": 55}
